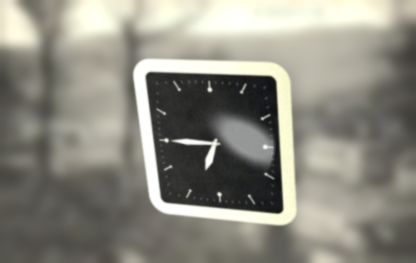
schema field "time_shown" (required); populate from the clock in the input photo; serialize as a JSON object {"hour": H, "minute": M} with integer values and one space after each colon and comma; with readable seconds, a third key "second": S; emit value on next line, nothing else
{"hour": 6, "minute": 45}
